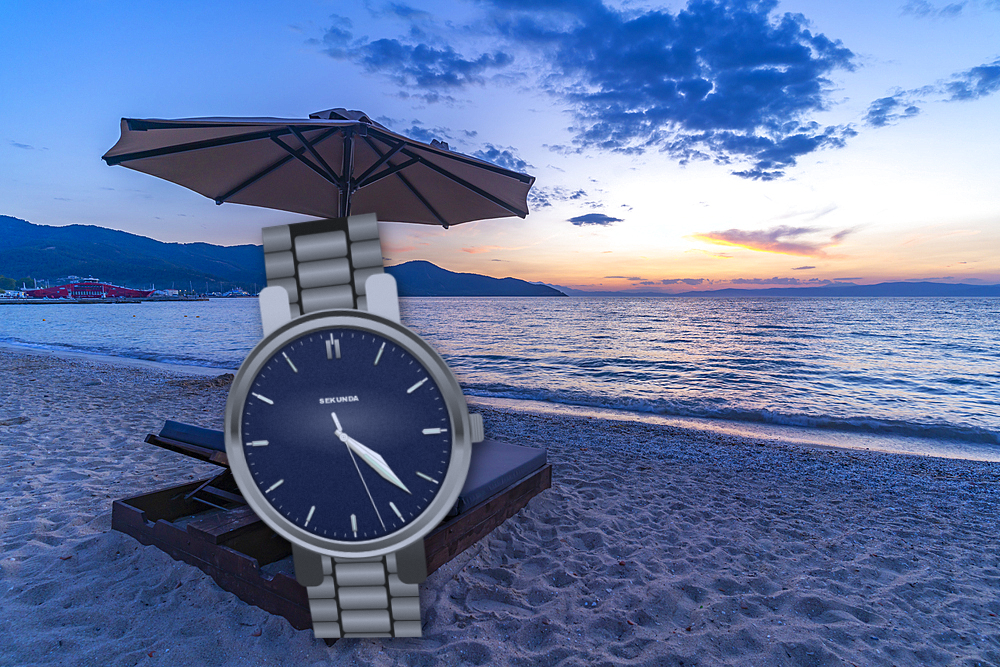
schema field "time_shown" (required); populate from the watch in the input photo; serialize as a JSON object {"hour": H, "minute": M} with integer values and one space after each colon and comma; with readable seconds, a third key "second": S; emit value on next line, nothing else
{"hour": 4, "minute": 22, "second": 27}
